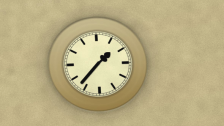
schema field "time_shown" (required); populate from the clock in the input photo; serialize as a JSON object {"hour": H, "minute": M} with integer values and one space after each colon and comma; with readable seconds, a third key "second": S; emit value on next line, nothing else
{"hour": 1, "minute": 37}
